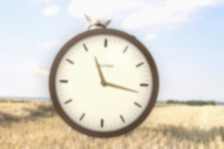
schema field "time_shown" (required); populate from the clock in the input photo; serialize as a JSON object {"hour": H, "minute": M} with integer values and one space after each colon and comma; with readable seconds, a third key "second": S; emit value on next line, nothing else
{"hour": 11, "minute": 17}
